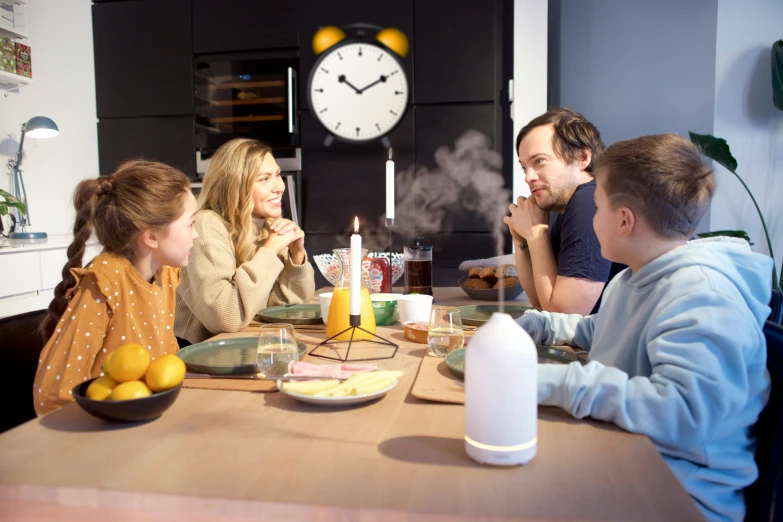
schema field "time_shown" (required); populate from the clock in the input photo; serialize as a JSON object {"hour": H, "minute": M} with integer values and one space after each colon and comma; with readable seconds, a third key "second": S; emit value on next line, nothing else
{"hour": 10, "minute": 10}
